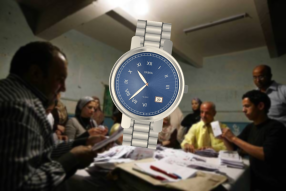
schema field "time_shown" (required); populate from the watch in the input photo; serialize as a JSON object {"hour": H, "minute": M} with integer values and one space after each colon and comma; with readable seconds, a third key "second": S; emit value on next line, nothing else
{"hour": 10, "minute": 37}
